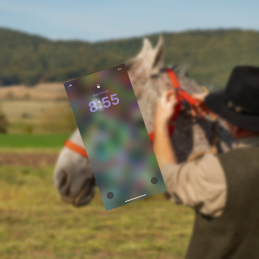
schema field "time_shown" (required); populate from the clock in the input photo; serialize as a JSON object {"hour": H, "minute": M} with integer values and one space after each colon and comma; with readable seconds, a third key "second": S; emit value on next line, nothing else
{"hour": 8, "minute": 55}
